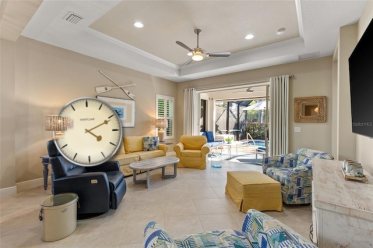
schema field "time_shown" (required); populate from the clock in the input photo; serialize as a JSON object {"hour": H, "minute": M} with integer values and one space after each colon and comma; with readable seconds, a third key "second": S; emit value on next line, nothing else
{"hour": 4, "minute": 11}
